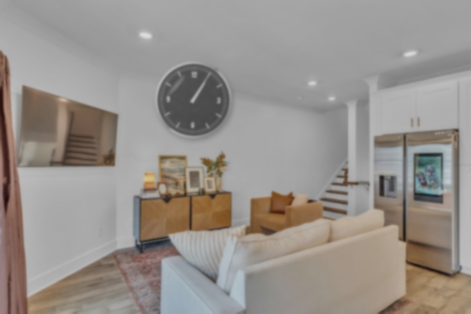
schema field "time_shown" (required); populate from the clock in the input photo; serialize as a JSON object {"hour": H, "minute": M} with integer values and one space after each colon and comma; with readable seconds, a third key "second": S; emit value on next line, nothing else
{"hour": 1, "minute": 5}
